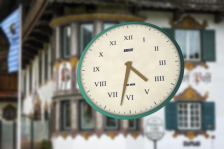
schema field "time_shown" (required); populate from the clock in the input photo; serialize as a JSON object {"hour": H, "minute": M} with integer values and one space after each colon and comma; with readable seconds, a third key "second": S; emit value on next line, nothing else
{"hour": 4, "minute": 32}
